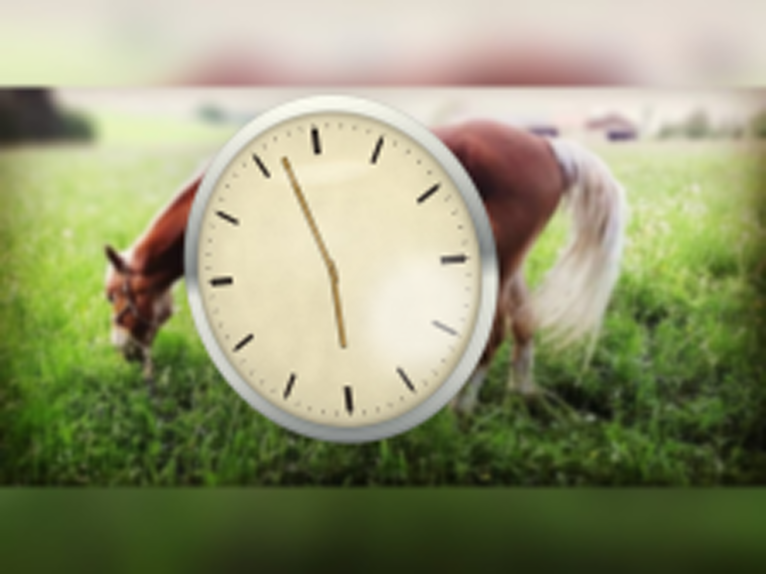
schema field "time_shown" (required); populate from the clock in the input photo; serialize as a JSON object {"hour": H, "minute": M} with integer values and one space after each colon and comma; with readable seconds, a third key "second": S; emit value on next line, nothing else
{"hour": 5, "minute": 57}
